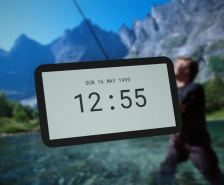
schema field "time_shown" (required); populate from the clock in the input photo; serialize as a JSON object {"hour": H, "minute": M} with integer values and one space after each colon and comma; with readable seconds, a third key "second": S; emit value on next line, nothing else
{"hour": 12, "minute": 55}
